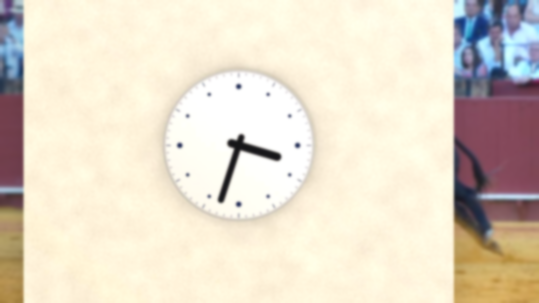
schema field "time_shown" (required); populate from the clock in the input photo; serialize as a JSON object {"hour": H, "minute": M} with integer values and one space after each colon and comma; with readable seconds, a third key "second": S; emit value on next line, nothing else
{"hour": 3, "minute": 33}
